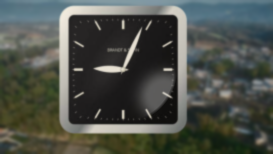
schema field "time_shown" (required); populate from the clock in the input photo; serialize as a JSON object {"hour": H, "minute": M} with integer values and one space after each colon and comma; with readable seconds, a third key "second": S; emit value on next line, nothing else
{"hour": 9, "minute": 4}
